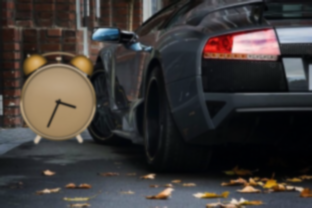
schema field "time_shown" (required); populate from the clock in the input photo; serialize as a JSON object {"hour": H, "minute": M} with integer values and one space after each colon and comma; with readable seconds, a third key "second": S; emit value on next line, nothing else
{"hour": 3, "minute": 34}
